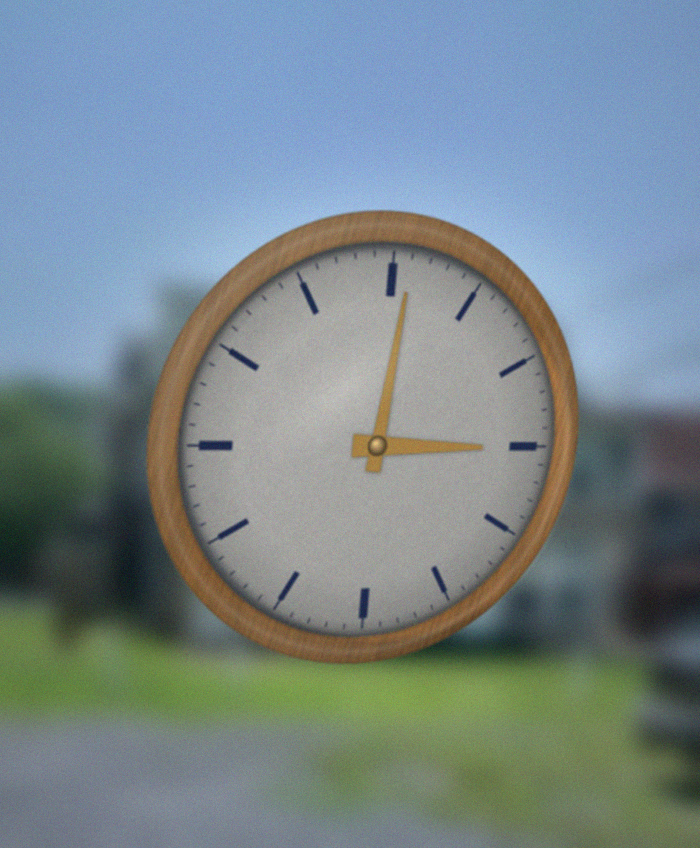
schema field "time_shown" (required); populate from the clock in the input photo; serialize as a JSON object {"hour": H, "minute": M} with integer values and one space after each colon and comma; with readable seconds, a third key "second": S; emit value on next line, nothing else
{"hour": 3, "minute": 1}
